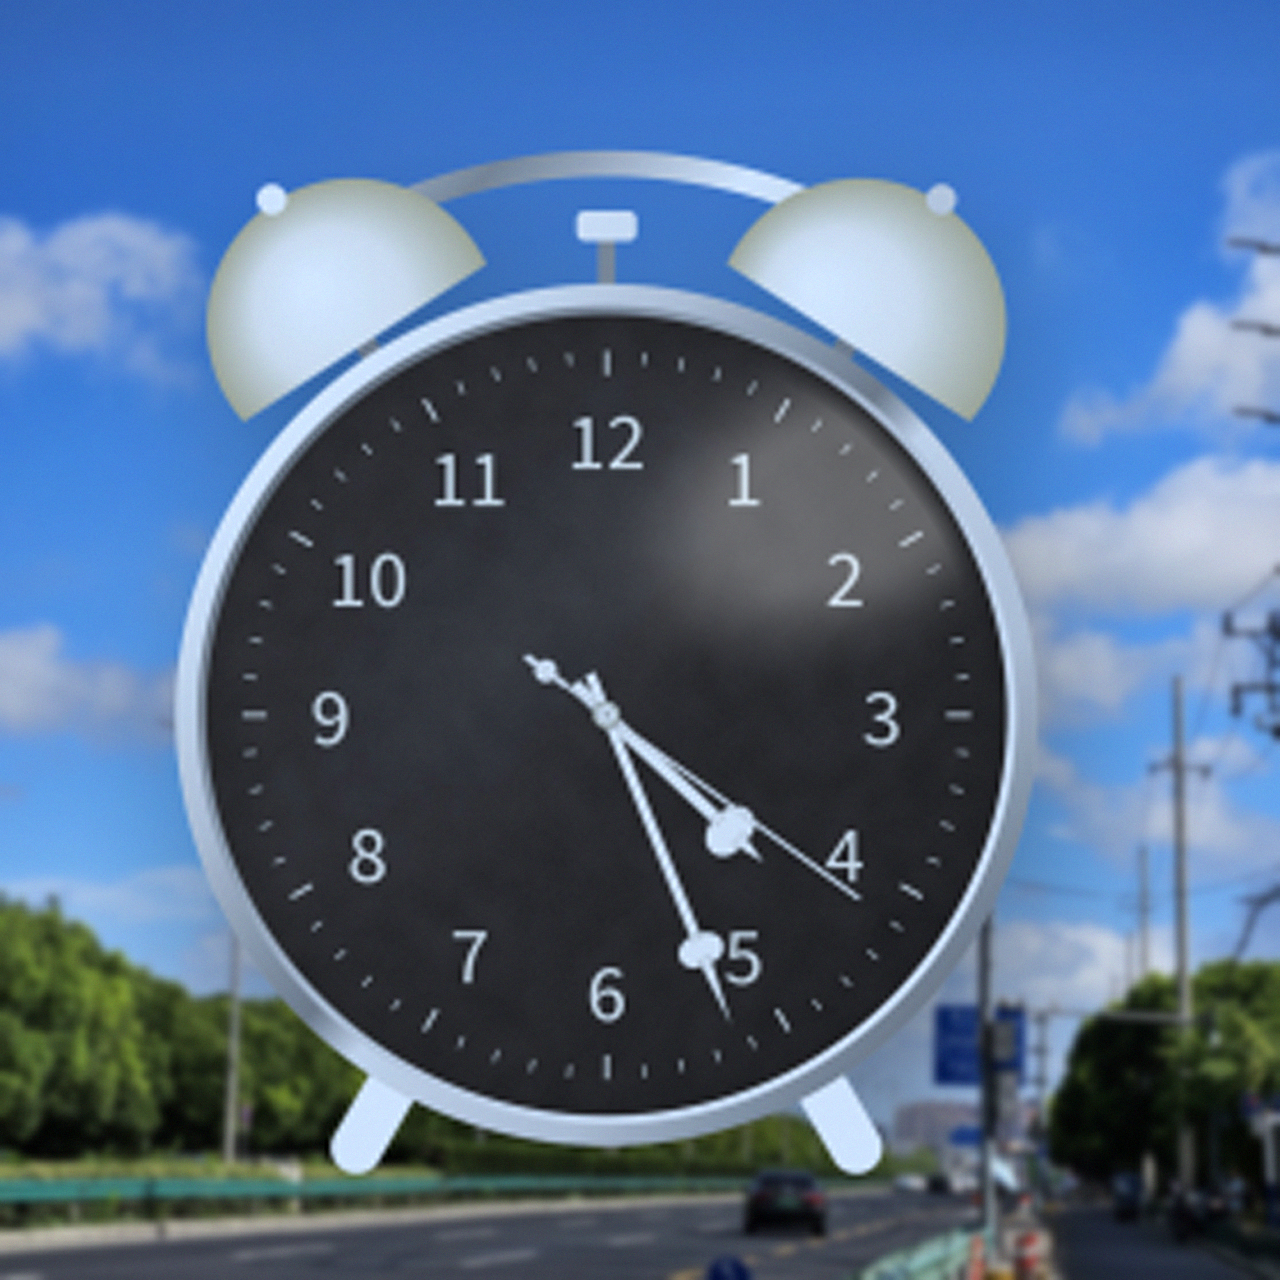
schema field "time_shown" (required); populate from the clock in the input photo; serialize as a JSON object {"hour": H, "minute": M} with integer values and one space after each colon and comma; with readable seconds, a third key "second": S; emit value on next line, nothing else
{"hour": 4, "minute": 26, "second": 21}
